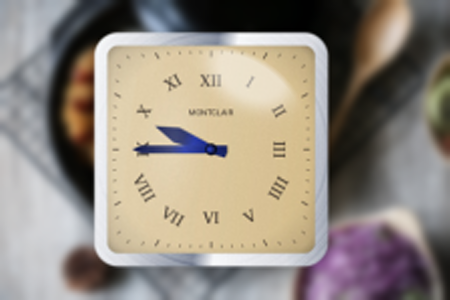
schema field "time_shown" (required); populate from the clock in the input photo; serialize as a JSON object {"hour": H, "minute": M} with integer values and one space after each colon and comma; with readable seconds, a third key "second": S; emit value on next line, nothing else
{"hour": 9, "minute": 45}
